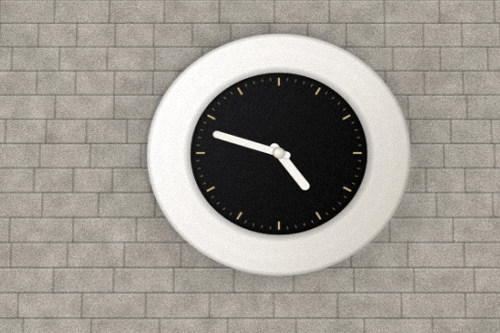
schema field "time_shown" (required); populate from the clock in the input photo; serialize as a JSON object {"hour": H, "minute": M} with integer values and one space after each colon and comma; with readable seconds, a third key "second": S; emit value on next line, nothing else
{"hour": 4, "minute": 48}
